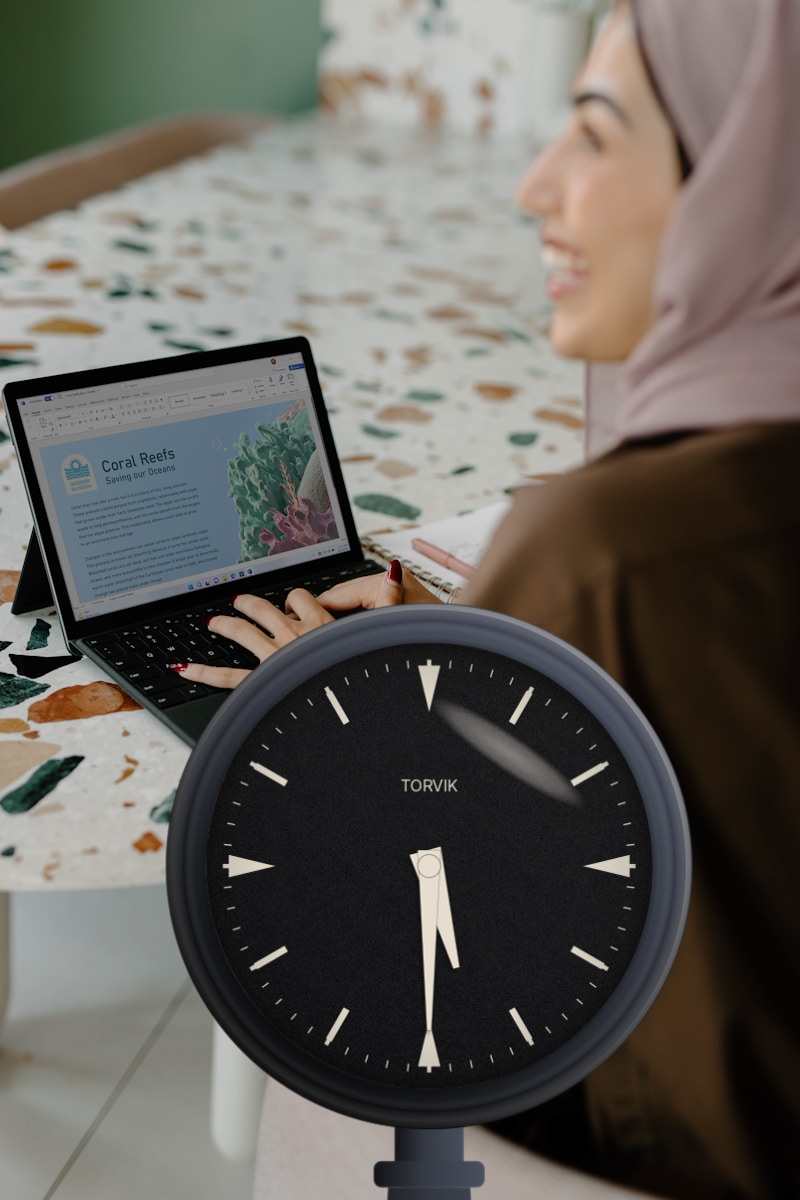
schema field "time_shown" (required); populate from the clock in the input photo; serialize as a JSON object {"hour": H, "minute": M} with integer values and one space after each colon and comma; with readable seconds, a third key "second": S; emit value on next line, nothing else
{"hour": 5, "minute": 30}
